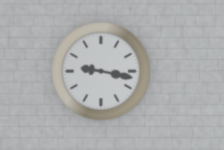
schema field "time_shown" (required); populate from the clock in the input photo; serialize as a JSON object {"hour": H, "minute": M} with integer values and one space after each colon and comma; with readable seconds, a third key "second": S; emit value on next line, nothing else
{"hour": 9, "minute": 17}
